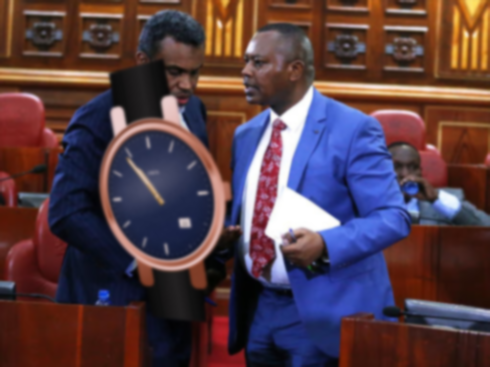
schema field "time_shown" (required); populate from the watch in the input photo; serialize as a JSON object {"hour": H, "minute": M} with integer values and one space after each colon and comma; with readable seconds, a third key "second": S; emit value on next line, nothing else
{"hour": 10, "minute": 54}
